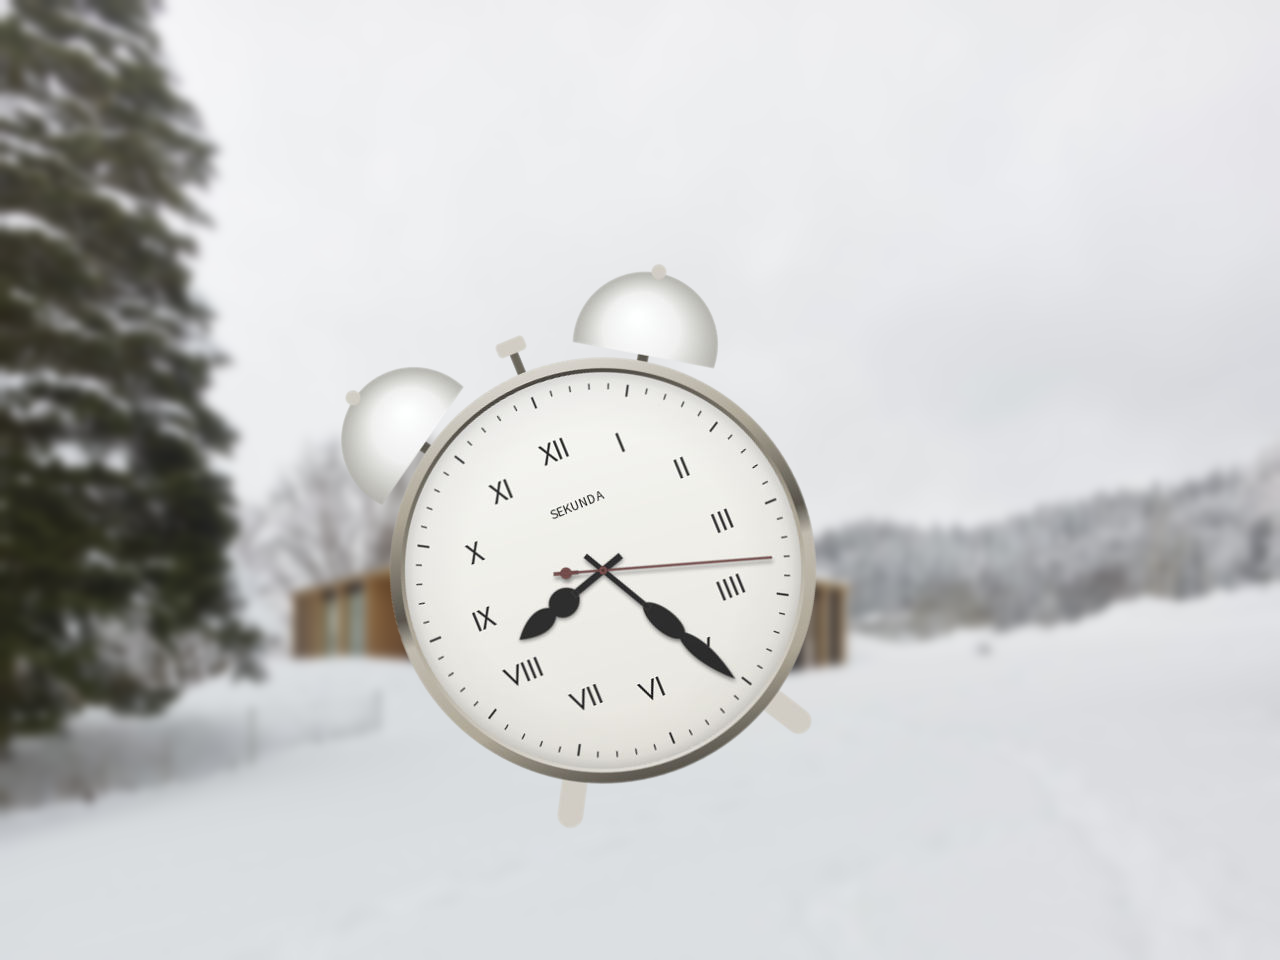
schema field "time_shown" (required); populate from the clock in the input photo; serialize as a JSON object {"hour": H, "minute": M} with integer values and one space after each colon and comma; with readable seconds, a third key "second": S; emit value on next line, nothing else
{"hour": 8, "minute": 25, "second": 18}
